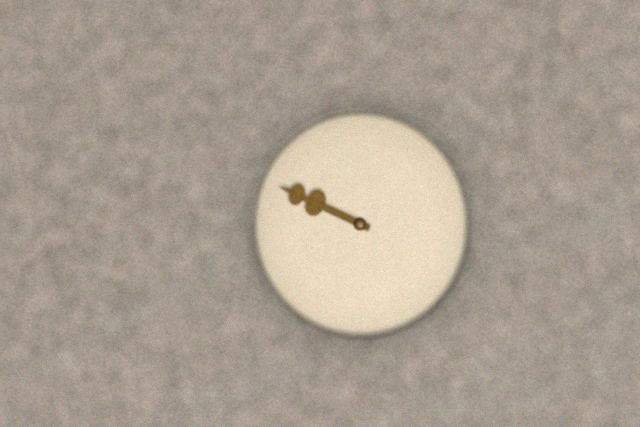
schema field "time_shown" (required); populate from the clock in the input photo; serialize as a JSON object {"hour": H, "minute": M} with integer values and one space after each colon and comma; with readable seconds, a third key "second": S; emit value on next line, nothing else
{"hour": 9, "minute": 49}
